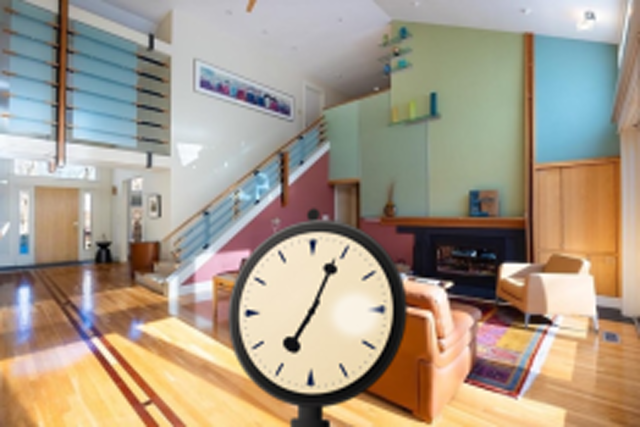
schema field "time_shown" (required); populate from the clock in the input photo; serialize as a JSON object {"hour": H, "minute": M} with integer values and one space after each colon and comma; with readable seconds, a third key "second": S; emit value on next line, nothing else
{"hour": 7, "minute": 4}
